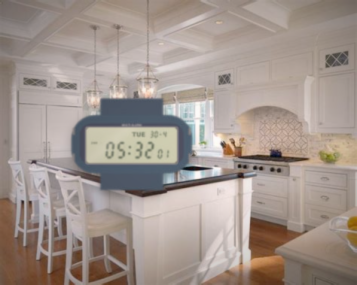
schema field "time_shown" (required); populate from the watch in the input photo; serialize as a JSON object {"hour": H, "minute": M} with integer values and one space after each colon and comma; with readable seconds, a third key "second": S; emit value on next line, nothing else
{"hour": 5, "minute": 32}
